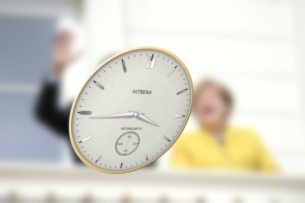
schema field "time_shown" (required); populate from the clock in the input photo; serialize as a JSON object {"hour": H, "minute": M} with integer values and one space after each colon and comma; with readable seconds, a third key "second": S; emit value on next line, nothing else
{"hour": 3, "minute": 44}
